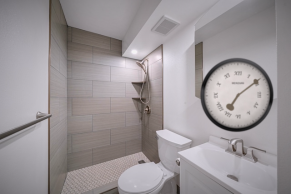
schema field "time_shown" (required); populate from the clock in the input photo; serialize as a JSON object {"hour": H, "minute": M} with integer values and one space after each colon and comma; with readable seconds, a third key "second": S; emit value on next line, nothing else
{"hour": 7, "minute": 9}
